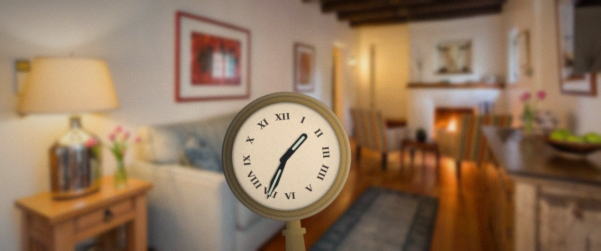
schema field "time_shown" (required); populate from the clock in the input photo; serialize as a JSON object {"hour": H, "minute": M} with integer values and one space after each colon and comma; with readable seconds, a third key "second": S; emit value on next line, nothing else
{"hour": 1, "minute": 35}
